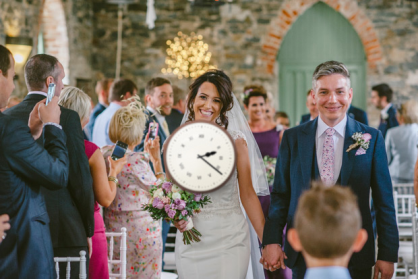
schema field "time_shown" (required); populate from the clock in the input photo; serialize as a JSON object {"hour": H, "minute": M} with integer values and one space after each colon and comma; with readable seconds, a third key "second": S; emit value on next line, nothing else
{"hour": 2, "minute": 21}
